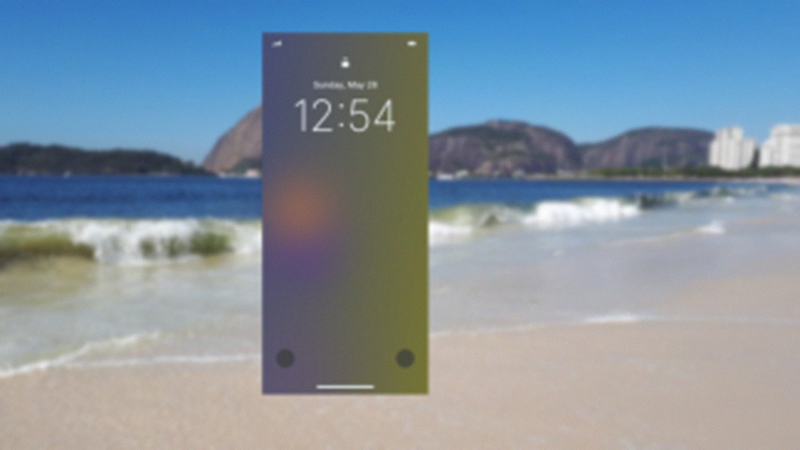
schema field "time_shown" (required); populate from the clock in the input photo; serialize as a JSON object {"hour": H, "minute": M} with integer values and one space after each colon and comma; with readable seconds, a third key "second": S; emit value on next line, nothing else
{"hour": 12, "minute": 54}
